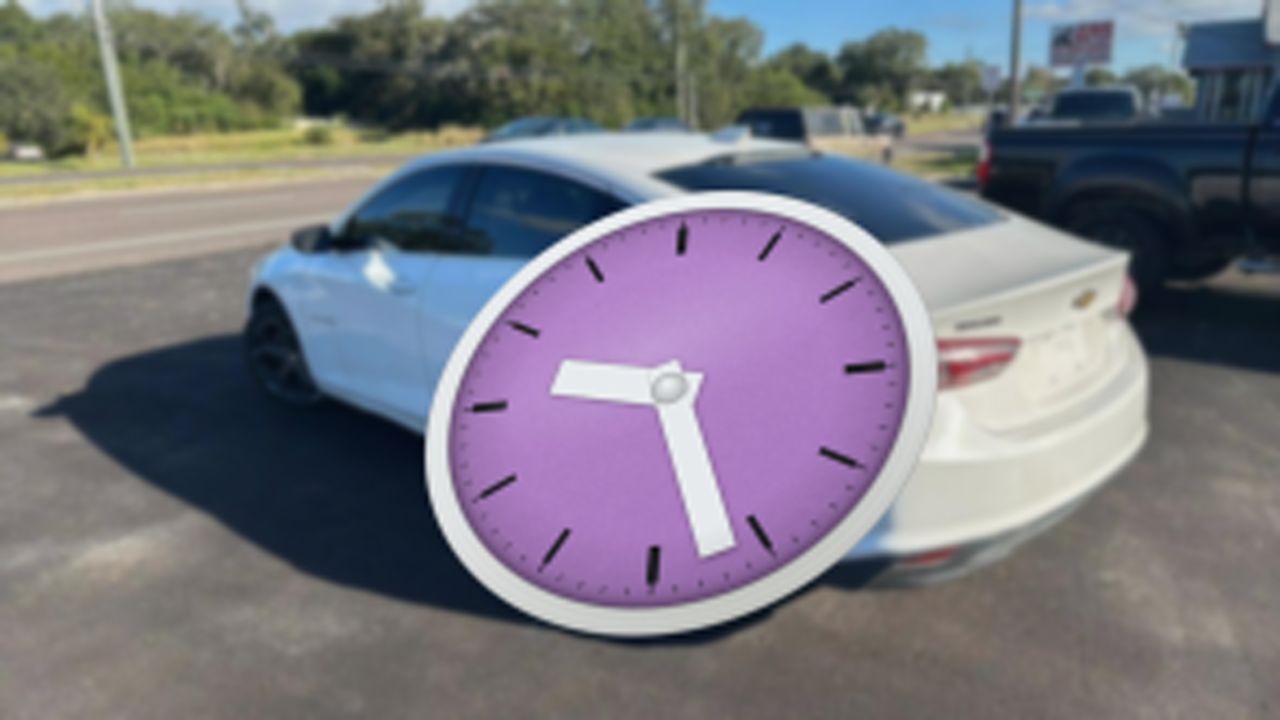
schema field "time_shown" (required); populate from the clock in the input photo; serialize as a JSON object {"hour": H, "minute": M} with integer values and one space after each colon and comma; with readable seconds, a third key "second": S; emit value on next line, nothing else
{"hour": 9, "minute": 27}
